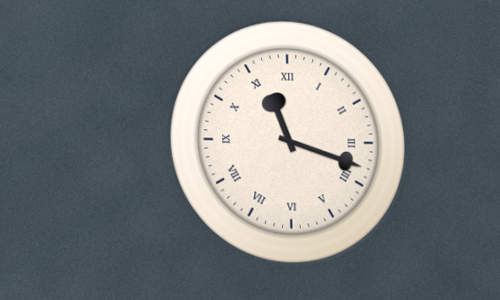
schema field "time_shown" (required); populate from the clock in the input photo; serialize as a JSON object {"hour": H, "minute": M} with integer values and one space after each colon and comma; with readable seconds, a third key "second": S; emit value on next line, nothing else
{"hour": 11, "minute": 18}
